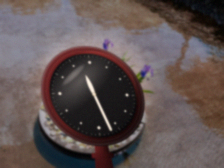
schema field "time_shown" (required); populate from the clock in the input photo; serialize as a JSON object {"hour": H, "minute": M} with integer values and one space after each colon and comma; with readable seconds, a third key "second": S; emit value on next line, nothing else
{"hour": 11, "minute": 27}
